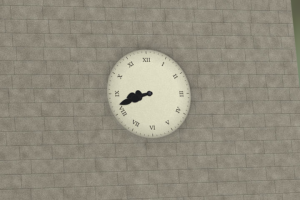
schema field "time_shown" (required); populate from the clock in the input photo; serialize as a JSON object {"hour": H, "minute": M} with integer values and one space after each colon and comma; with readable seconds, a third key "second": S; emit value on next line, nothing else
{"hour": 8, "minute": 42}
